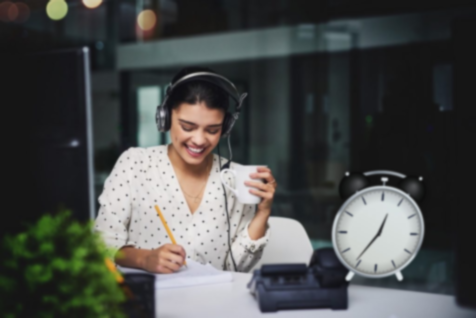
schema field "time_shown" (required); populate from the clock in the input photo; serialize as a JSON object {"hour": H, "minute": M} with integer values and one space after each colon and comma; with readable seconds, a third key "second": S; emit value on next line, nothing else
{"hour": 12, "minute": 36}
